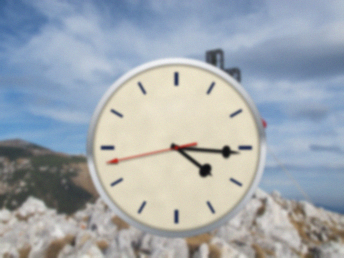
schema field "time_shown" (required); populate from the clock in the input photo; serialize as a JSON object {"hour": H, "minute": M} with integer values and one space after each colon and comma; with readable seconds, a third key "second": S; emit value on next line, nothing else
{"hour": 4, "minute": 15, "second": 43}
